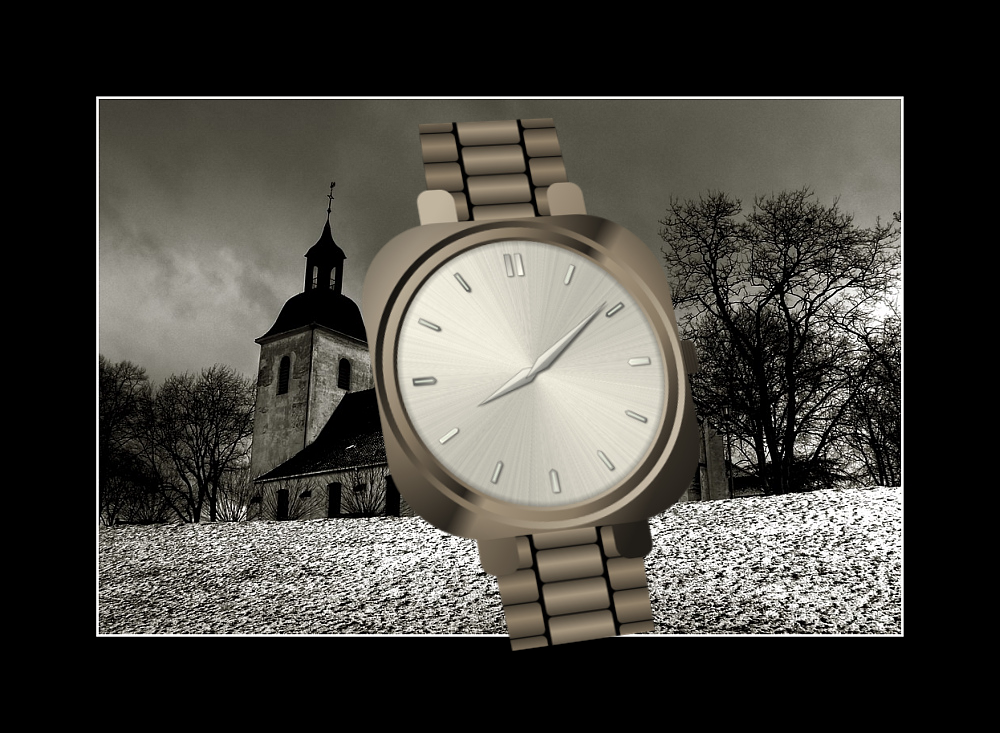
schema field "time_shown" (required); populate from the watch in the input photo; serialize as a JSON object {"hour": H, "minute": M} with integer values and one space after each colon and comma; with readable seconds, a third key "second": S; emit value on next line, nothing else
{"hour": 8, "minute": 9}
